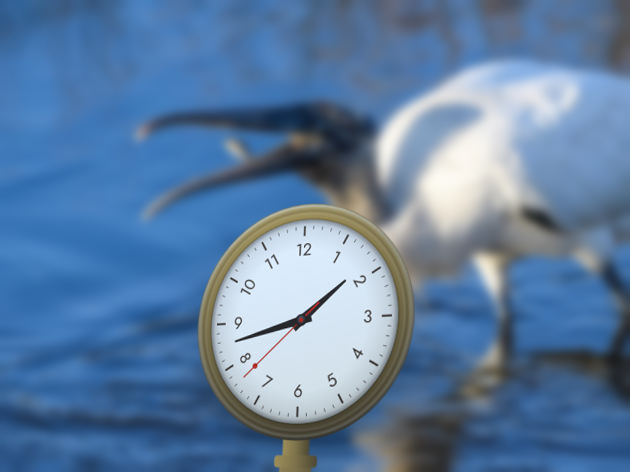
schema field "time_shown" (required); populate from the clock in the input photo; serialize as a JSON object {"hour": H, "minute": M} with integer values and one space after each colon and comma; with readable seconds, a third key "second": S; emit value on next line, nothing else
{"hour": 1, "minute": 42, "second": 38}
